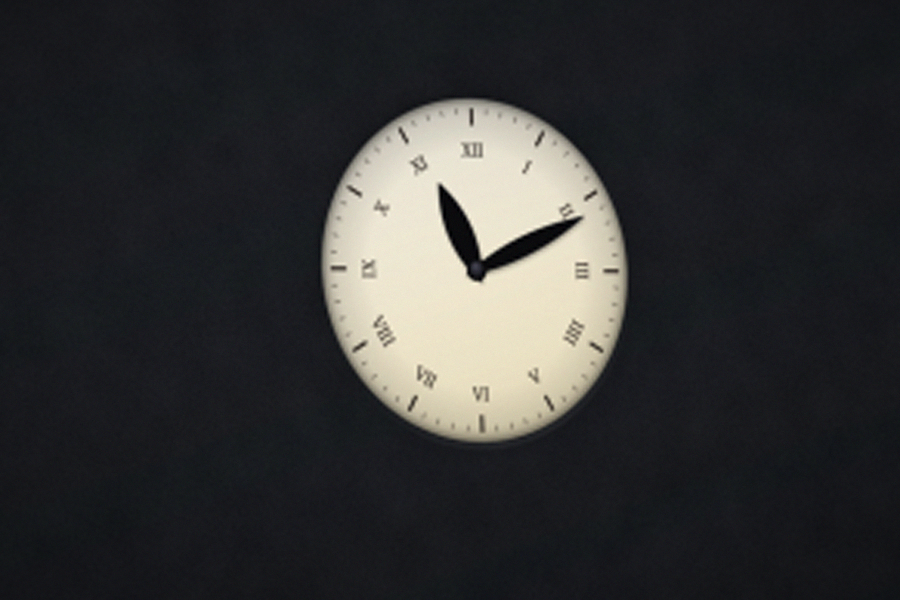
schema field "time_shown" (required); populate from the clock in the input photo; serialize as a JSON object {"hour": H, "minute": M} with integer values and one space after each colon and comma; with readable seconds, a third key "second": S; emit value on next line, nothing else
{"hour": 11, "minute": 11}
